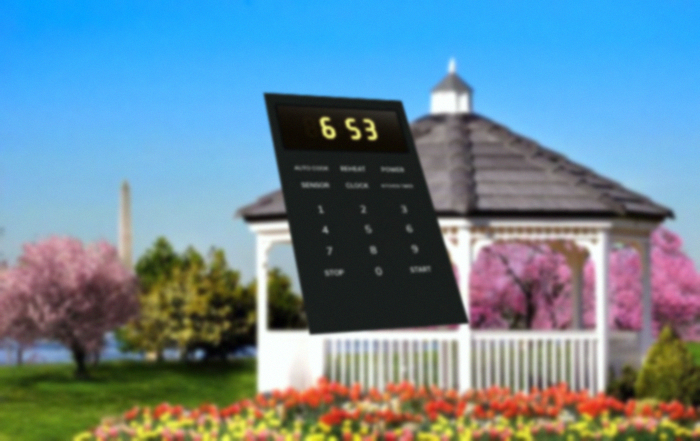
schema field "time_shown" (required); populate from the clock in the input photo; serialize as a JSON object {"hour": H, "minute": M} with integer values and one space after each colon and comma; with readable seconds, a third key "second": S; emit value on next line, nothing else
{"hour": 6, "minute": 53}
